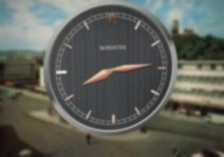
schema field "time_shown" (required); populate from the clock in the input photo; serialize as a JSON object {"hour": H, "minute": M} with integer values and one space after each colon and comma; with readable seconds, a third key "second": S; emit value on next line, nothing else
{"hour": 8, "minute": 14}
